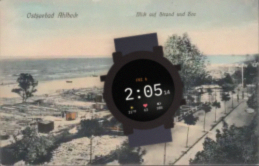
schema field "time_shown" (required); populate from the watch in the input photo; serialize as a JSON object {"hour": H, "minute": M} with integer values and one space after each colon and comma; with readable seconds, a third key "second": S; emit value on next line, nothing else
{"hour": 2, "minute": 5}
